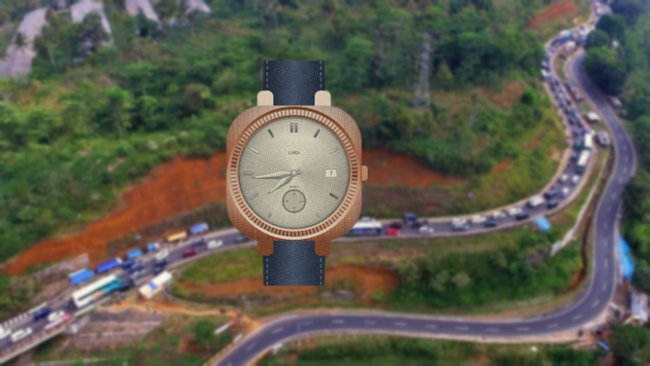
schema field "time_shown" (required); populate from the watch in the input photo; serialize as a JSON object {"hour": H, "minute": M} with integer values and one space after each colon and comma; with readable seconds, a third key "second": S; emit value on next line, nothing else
{"hour": 7, "minute": 44}
